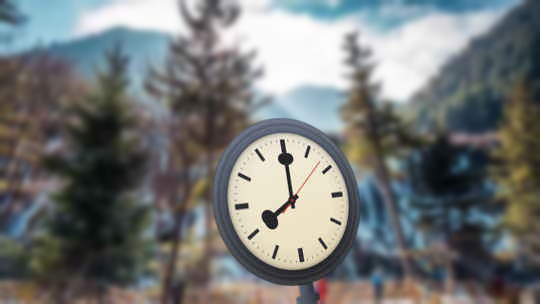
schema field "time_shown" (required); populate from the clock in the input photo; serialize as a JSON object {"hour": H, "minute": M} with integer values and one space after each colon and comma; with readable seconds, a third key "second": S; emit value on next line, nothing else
{"hour": 8, "minute": 0, "second": 8}
